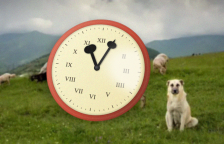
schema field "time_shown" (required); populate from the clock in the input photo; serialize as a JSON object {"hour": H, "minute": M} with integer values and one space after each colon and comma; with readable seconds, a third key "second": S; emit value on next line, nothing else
{"hour": 11, "minute": 4}
